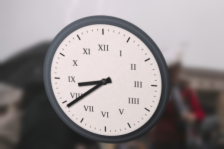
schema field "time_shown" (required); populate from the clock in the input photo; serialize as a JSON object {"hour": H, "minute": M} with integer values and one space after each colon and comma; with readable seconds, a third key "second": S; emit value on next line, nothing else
{"hour": 8, "minute": 39}
